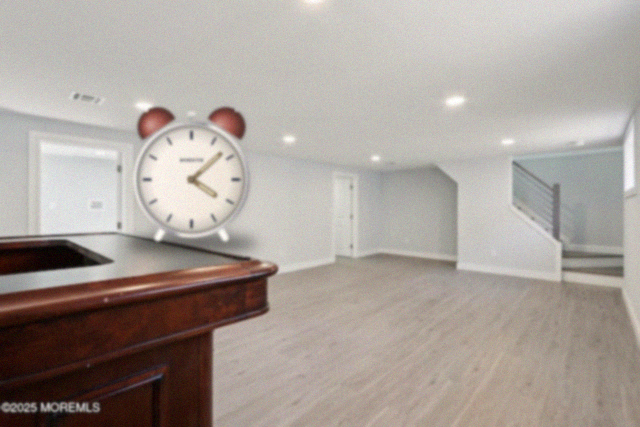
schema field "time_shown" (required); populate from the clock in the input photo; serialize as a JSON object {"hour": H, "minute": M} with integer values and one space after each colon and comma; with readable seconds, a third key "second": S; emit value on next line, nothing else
{"hour": 4, "minute": 8}
